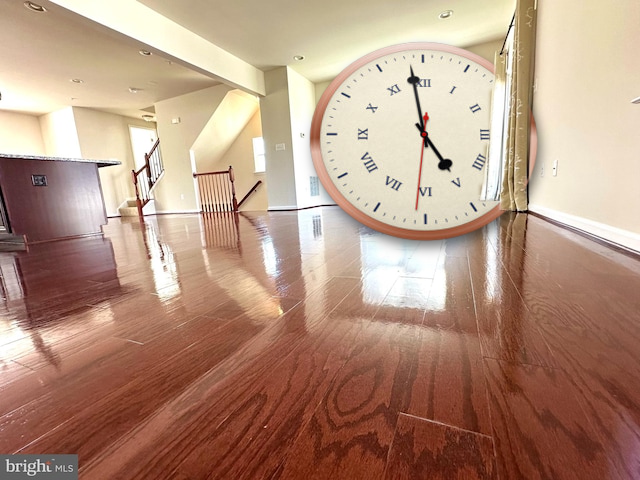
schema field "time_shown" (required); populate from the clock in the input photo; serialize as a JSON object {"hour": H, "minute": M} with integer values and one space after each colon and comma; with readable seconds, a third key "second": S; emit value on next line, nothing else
{"hour": 4, "minute": 58, "second": 31}
